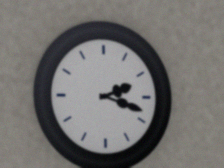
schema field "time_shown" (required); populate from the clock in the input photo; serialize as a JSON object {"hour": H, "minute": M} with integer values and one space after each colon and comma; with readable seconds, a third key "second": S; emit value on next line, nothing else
{"hour": 2, "minute": 18}
